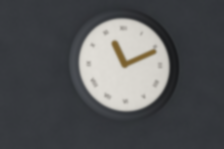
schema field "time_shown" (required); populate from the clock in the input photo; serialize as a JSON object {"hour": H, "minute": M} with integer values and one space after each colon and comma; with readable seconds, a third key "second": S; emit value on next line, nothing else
{"hour": 11, "minute": 11}
